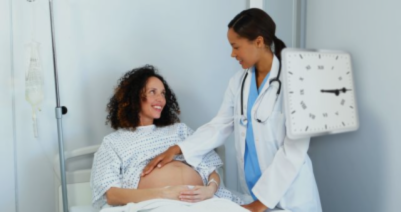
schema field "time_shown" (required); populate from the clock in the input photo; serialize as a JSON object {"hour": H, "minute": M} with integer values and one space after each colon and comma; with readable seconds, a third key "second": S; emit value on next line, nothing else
{"hour": 3, "minute": 15}
